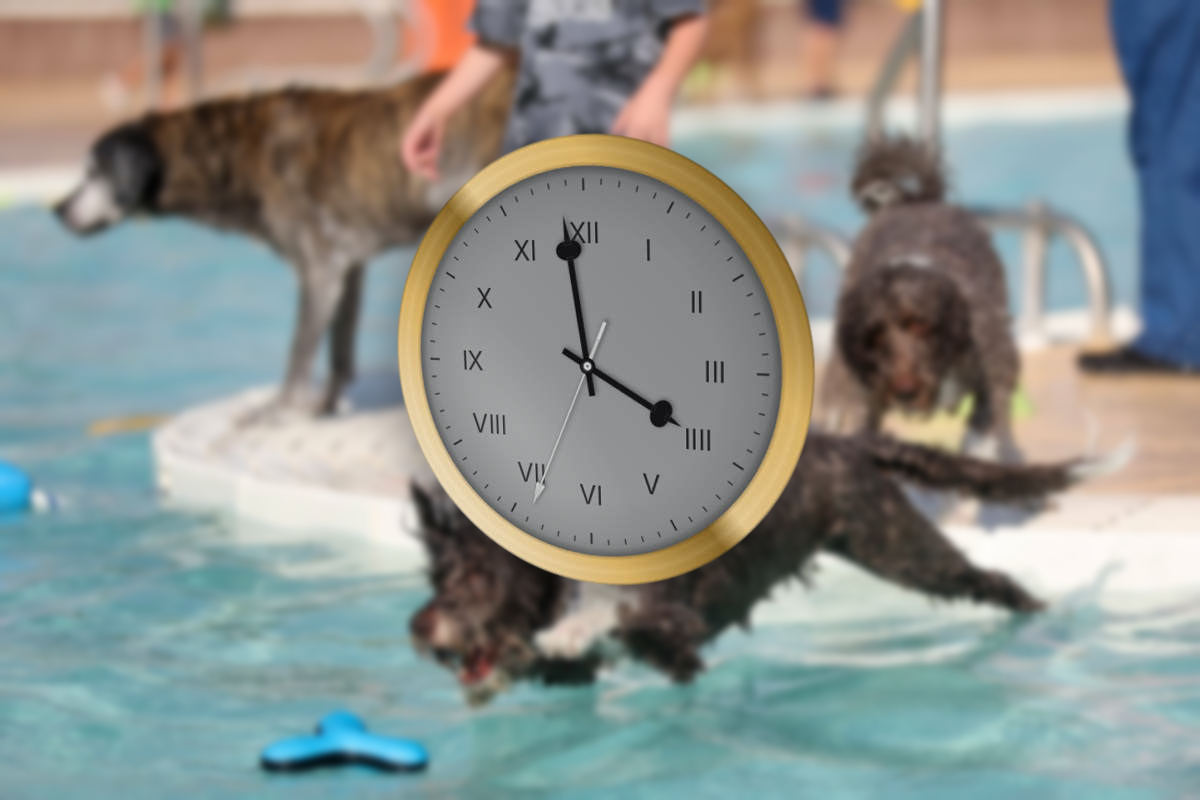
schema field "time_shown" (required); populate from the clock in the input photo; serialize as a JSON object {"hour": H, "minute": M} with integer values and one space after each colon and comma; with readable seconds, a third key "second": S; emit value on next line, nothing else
{"hour": 3, "minute": 58, "second": 34}
